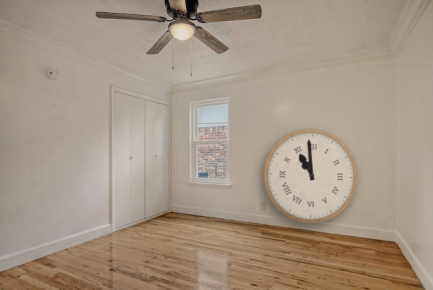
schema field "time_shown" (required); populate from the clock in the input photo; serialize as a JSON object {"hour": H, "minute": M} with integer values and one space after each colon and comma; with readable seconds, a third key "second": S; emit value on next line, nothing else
{"hour": 10, "minute": 59}
